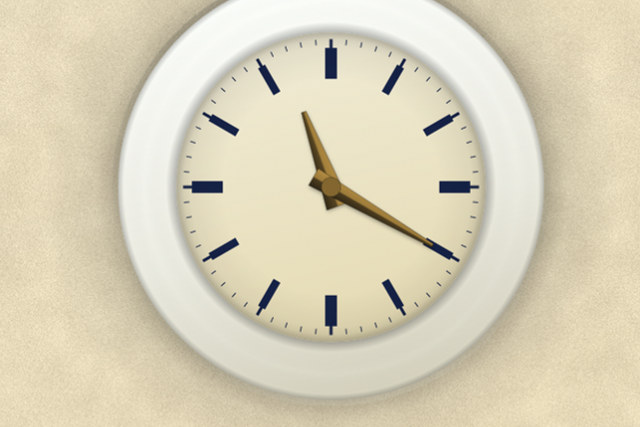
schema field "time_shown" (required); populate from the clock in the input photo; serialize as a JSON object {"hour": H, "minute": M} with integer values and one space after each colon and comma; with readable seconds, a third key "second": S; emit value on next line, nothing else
{"hour": 11, "minute": 20}
